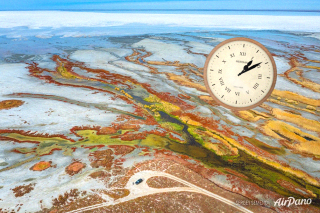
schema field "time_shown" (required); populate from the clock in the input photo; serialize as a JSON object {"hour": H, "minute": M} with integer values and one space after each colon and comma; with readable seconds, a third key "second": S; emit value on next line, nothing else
{"hour": 1, "minute": 9}
